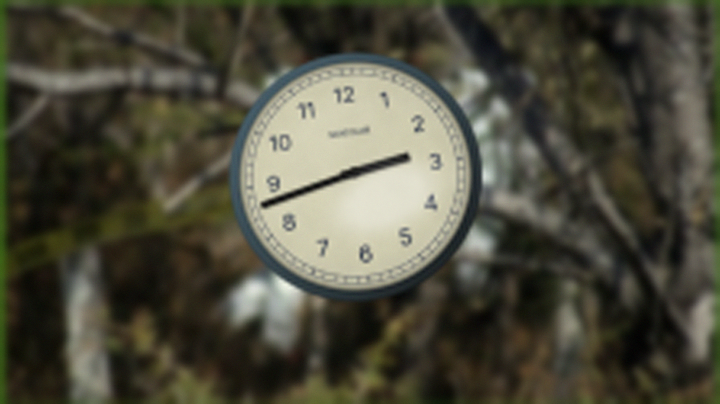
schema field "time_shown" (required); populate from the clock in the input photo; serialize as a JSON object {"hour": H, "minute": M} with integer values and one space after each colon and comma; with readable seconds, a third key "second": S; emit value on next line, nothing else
{"hour": 2, "minute": 43}
